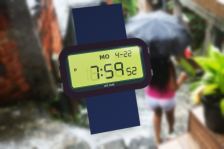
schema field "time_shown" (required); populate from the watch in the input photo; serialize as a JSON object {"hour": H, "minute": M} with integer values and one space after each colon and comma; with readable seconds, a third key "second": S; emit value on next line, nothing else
{"hour": 7, "minute": 59, "second": 52}
